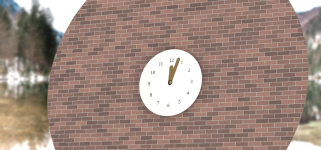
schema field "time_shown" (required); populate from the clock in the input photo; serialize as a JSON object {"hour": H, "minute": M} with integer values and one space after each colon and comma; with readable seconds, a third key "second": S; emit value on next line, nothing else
{"hour": 12, "minute": 3}
